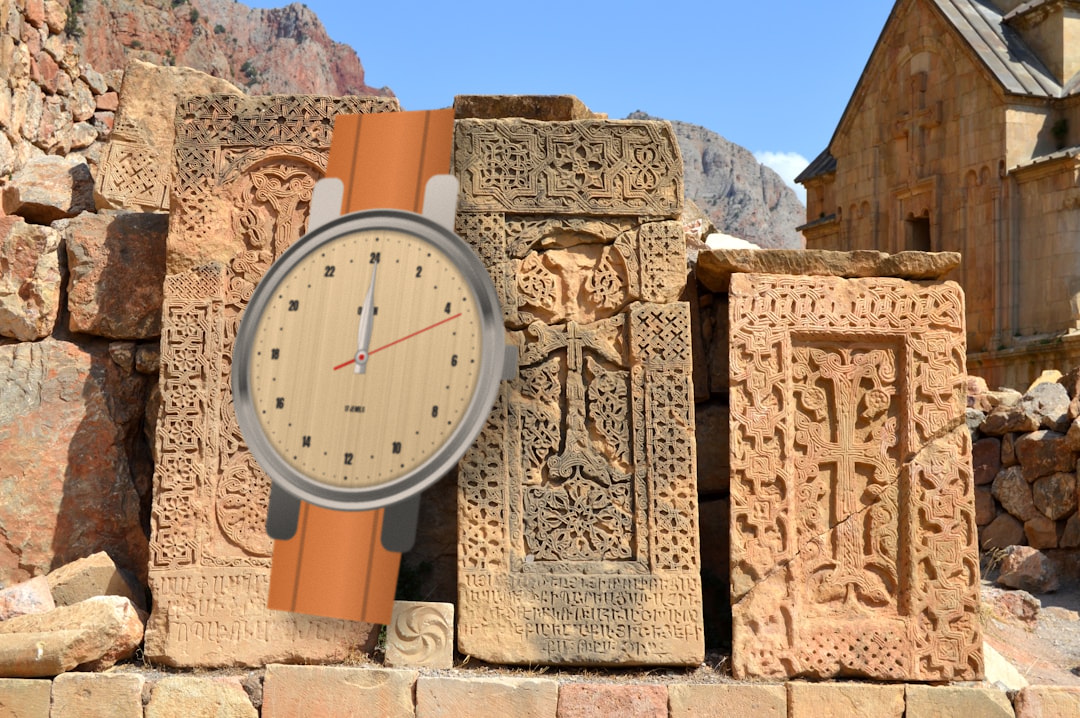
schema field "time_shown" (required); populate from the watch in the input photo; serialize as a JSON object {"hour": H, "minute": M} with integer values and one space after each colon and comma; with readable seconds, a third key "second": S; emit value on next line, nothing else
{"hour": 0, "minute": 0, "second": 11}
